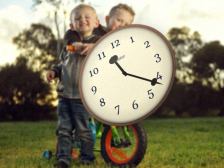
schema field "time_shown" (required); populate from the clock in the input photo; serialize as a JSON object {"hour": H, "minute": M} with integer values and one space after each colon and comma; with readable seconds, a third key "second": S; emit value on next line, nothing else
{"hour": 11, "minute": 22}
